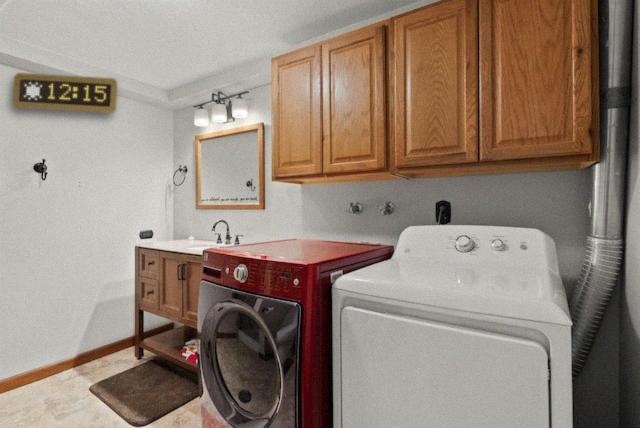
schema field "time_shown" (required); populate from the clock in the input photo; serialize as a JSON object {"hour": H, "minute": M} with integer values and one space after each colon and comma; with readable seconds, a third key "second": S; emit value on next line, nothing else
{"hour": 12, "minute": 15}
